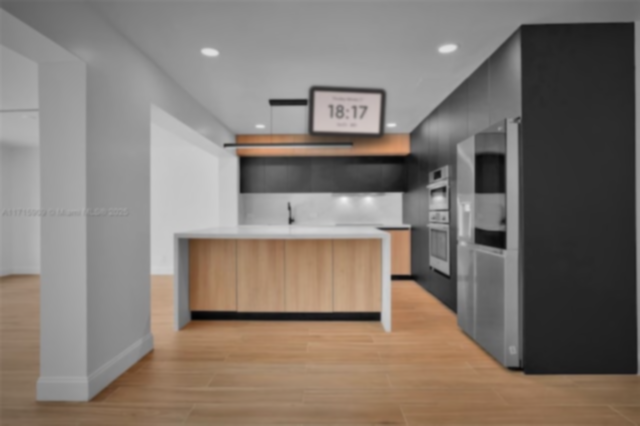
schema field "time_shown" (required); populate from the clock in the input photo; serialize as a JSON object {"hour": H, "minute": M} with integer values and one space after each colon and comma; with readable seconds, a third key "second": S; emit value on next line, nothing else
{"hour": 18, "minute": 17}
